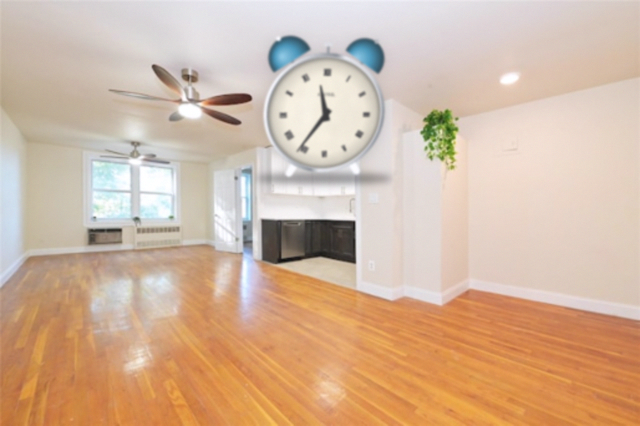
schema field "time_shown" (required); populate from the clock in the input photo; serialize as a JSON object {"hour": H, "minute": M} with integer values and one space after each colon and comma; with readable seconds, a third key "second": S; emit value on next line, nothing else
{"hour": 11, "minute": 36}
